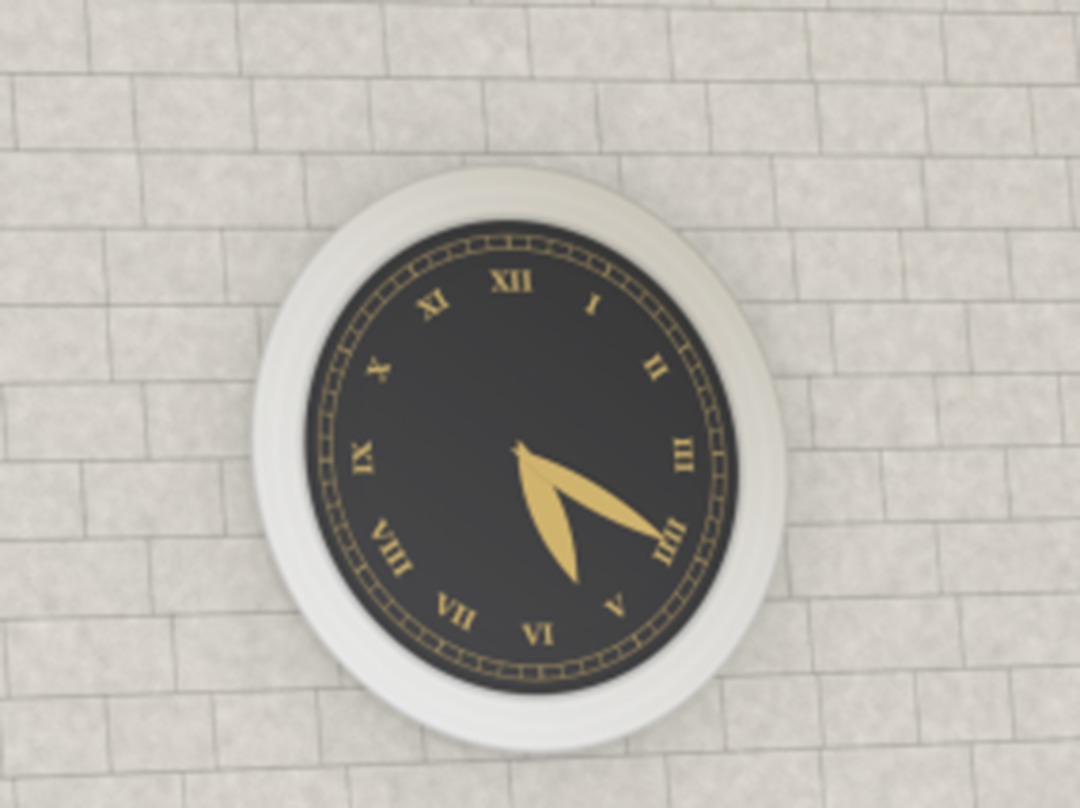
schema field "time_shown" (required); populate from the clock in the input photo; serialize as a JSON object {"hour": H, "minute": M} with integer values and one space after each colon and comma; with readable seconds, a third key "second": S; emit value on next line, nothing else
{"hour": 5, "minute": 20}
